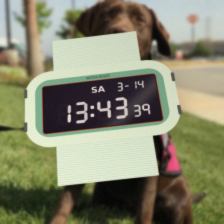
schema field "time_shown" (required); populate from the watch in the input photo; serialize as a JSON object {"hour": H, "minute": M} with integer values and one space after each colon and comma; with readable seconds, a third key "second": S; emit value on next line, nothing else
{"hour": 13, "minute": 43, "second": 39}
